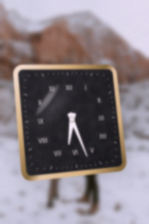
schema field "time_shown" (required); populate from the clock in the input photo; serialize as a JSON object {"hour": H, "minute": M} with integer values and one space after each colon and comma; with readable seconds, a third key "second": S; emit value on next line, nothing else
{"hour": 6, "minute": 27}
